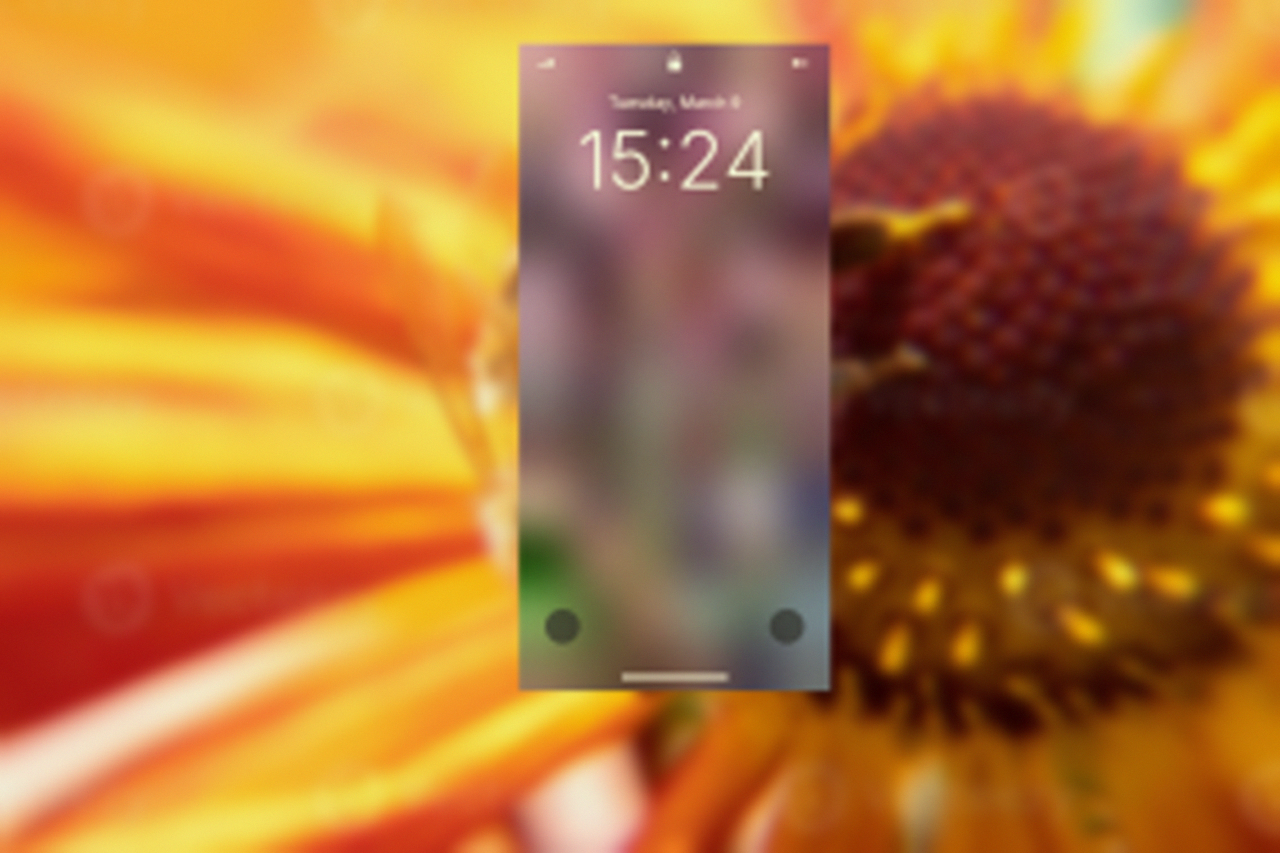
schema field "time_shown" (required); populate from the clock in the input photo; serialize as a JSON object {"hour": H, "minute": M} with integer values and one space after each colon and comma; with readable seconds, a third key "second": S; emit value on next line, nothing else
{"hour": 15, "minute": 24}
